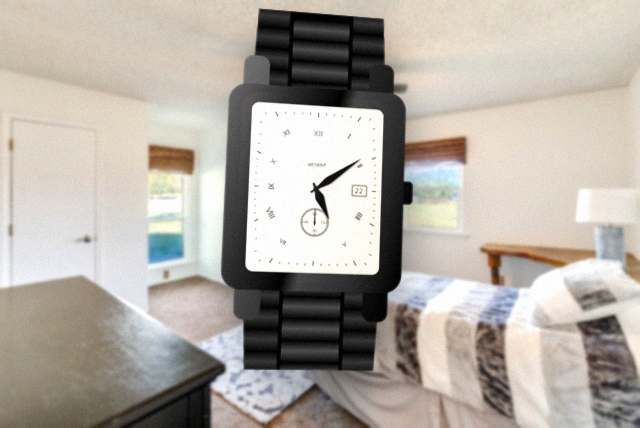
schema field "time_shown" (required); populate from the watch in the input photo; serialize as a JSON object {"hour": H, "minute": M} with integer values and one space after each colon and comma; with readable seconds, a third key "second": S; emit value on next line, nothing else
{"hour": 5, "minute": 9}
